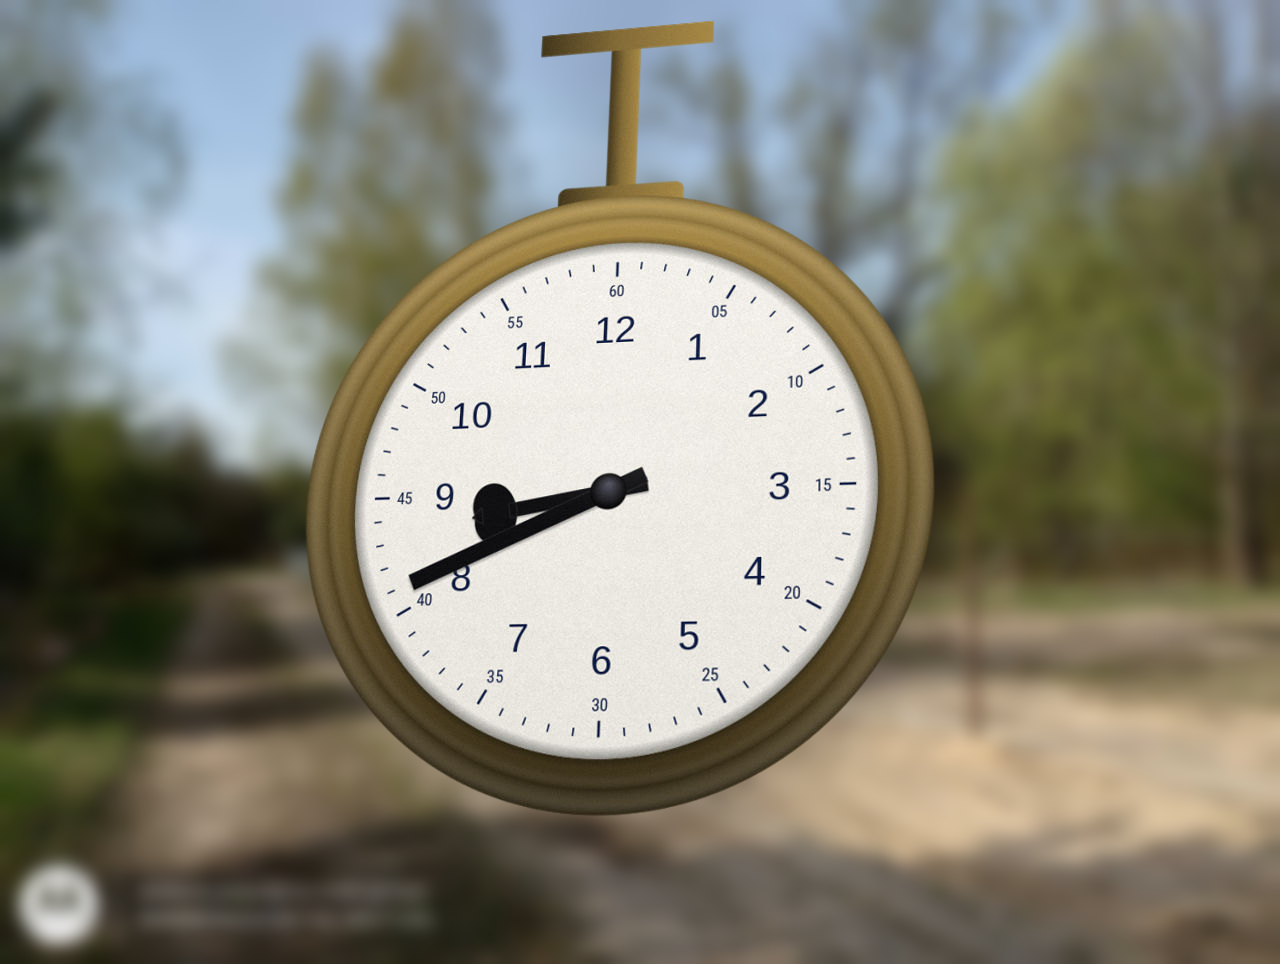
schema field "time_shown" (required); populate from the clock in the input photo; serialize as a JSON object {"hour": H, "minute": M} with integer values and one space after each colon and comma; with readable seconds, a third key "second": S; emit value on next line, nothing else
{"hour": 8, "minute": 41}
